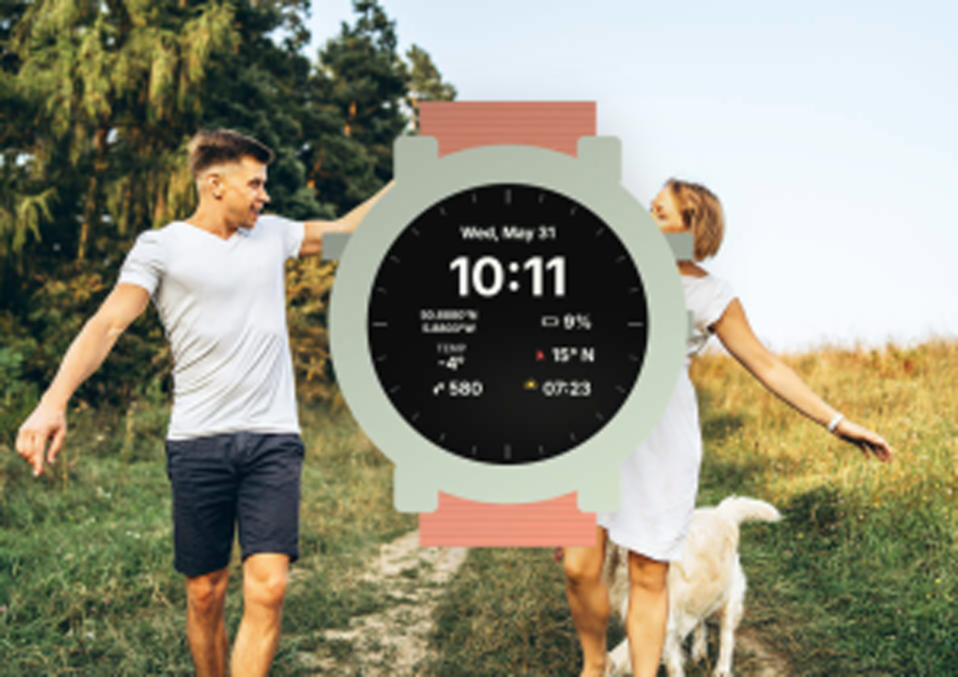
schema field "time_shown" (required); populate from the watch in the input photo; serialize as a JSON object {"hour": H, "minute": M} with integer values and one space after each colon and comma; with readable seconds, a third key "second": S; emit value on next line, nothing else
{"hour": 10, "minute": 11}
